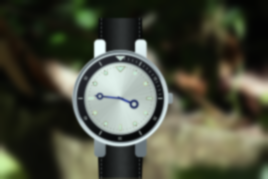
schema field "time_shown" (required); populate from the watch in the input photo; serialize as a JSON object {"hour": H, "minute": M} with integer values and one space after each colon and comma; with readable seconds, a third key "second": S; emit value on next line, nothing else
{"hour": 3, "minute": 46}
